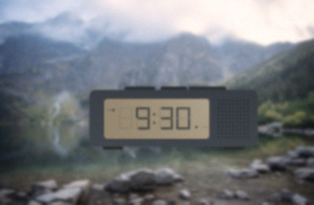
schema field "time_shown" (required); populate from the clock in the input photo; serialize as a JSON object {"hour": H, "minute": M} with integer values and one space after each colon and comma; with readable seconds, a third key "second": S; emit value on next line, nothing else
{"hour": 9, "minute": 30}
